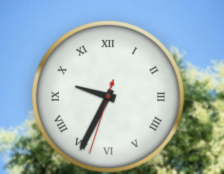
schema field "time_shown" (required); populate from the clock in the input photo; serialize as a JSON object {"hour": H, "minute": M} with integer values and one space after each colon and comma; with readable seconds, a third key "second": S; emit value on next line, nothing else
{"hour": 9, "minute": 34, "second": 33}
